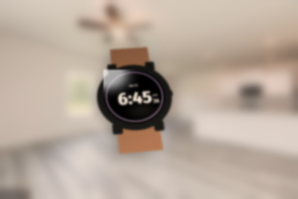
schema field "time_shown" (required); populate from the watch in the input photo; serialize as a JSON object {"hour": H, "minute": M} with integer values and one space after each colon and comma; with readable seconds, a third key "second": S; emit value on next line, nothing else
{"hour": 6, "minute": 45}
